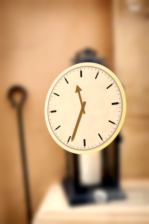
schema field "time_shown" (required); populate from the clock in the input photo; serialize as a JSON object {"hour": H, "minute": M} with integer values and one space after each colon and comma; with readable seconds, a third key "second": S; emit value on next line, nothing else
{"hour": 11, "minute": 34}
